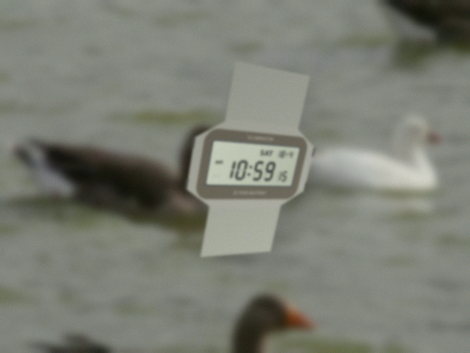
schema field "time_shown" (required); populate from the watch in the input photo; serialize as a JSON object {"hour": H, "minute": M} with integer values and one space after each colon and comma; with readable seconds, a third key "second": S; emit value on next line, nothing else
{"hour": 10, "minute": 59}
